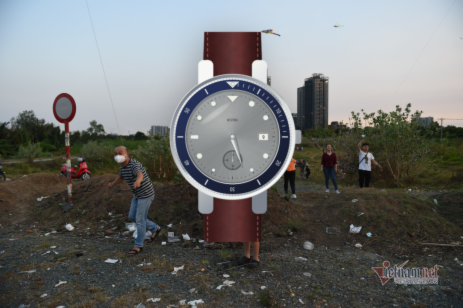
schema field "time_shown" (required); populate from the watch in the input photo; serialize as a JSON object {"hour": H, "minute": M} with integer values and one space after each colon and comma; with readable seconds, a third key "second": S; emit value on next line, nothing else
{"hour": 5, "minute": 27}
